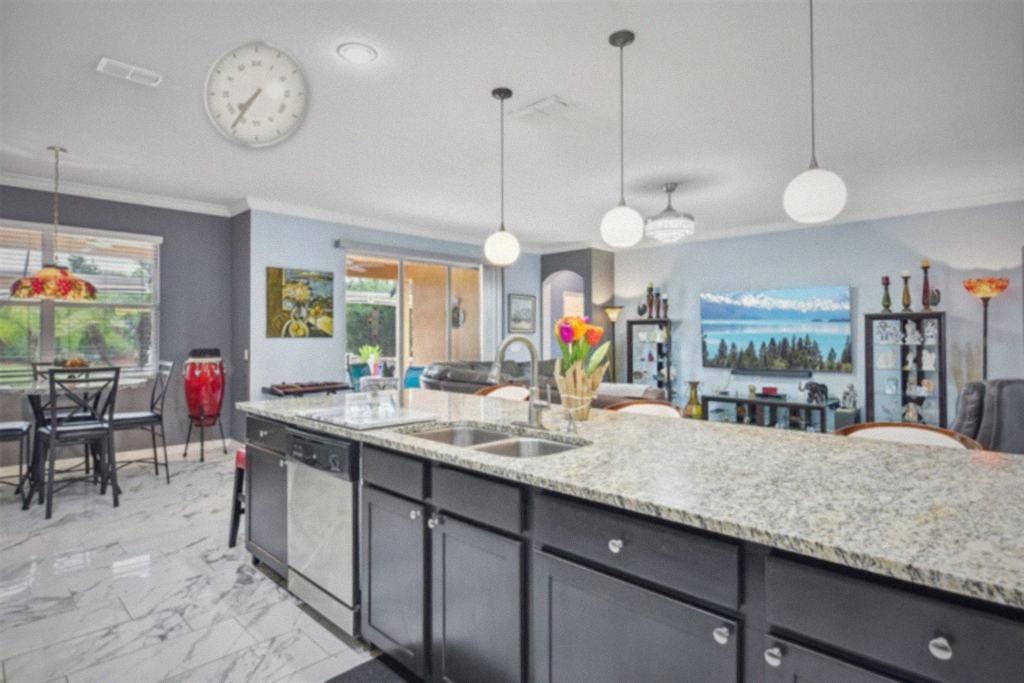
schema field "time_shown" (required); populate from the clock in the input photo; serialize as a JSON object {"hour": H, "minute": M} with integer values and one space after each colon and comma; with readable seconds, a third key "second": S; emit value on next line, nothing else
{"hour": 7, "minute": 36}
